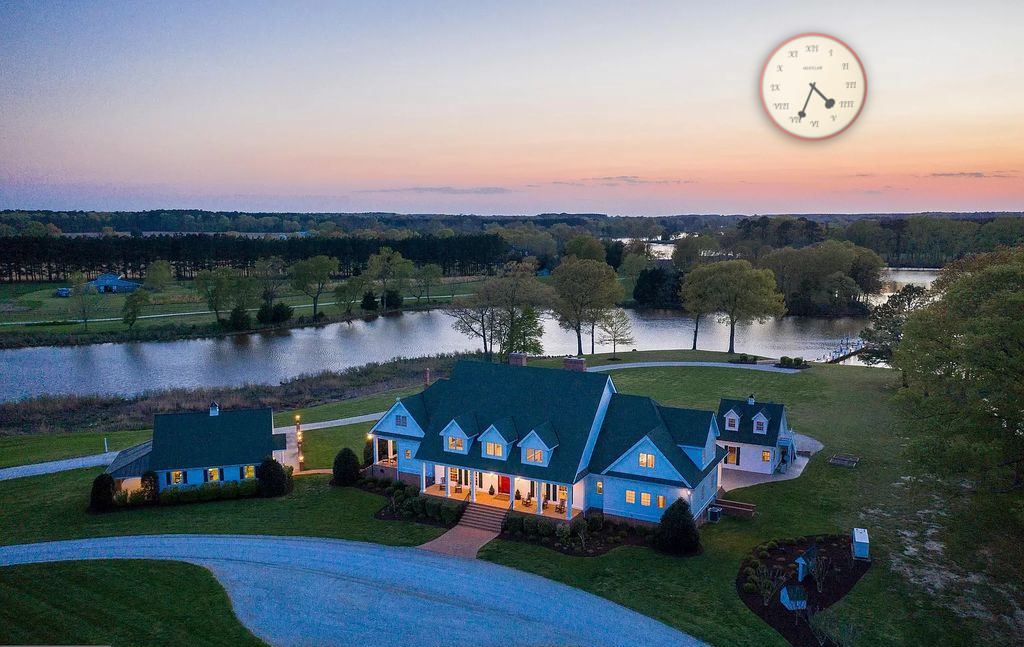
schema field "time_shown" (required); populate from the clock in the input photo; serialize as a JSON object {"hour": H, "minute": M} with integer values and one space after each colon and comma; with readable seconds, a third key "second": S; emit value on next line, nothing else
{"hour": 4, "minute": 34}
